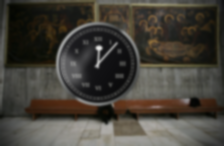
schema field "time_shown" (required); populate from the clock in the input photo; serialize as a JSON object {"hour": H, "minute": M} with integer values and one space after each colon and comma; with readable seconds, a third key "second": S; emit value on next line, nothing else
{"hour": 12, "minute": 7}
